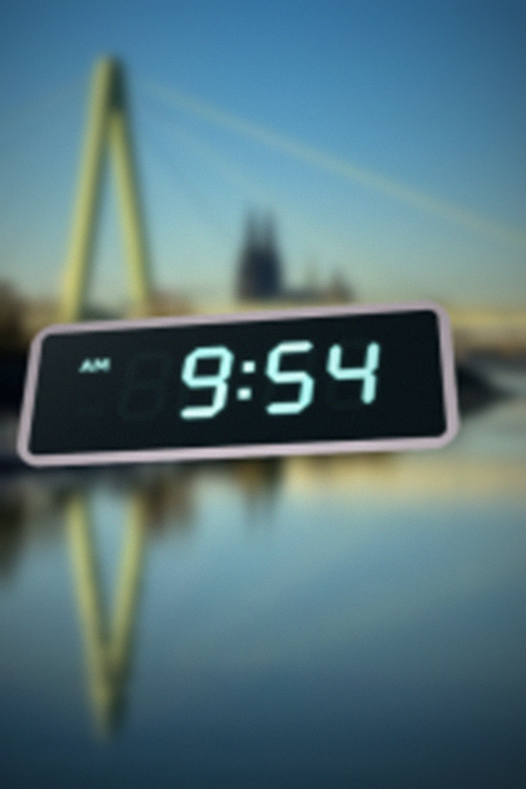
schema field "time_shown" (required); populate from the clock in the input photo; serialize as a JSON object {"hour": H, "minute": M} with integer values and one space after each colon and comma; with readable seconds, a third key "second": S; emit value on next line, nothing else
{"hour": 9, "minute": 54}
